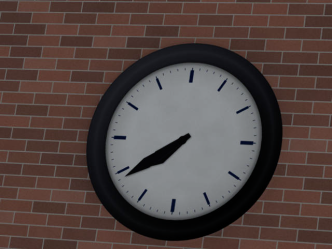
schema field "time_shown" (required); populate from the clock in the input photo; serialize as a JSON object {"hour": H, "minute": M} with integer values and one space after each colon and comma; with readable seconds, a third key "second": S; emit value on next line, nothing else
{"hour": 7, "minute": 39}
